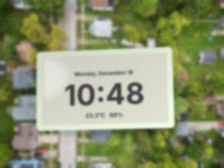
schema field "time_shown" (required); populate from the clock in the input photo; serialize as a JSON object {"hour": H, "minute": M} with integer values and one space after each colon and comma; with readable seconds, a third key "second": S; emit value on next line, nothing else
{"hour": 10, "minute": 48}
